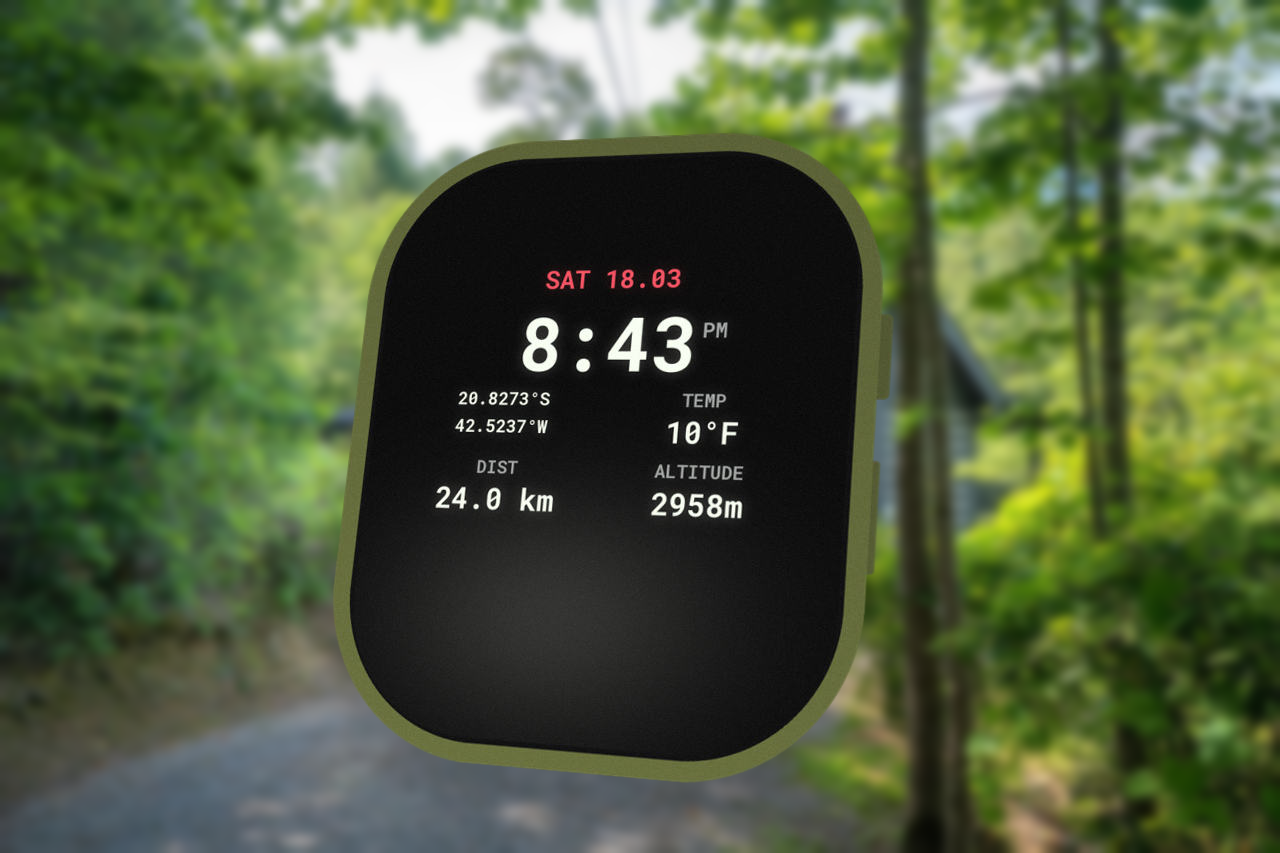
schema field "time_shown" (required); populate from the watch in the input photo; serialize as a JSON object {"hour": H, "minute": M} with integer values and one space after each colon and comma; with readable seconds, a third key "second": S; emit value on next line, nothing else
{"hour": 8, "minute": 43}
